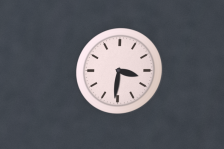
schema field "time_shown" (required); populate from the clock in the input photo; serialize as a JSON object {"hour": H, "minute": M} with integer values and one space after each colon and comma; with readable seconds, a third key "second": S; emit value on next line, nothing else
{"hour": 3, "minute": 31}
